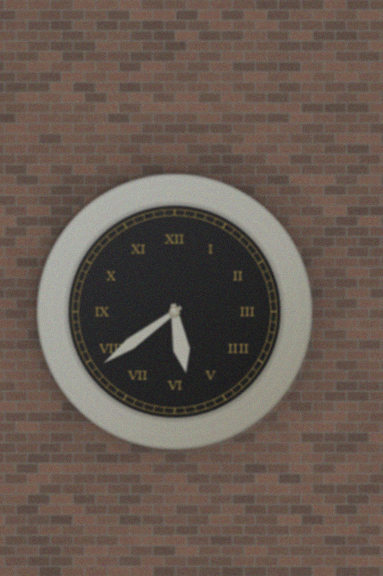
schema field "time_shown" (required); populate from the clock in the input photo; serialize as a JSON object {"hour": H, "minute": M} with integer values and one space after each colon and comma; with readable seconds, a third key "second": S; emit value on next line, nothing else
{"hour": 5, "minute": 39}
